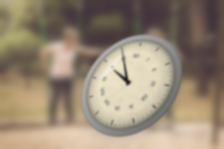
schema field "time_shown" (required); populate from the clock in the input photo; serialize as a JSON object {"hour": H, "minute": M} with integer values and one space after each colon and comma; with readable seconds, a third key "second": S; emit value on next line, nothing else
{"hour": 9, "minute": 55}
